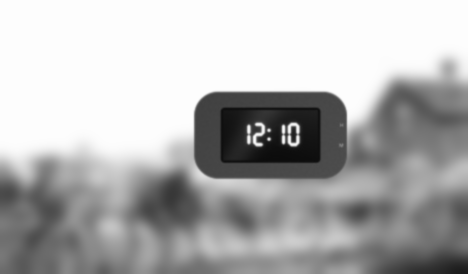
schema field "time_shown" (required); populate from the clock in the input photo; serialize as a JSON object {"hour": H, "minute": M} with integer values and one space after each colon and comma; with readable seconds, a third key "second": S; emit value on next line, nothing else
{"hour": 12, "minute": 10}
